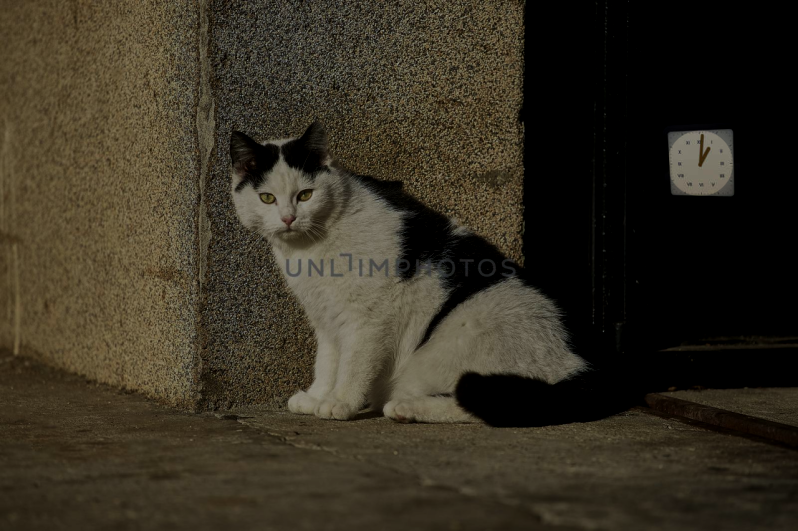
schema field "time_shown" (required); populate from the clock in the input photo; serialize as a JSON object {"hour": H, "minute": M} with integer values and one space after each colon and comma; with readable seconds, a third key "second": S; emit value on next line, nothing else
{"hour": 1, "minute": 1}
